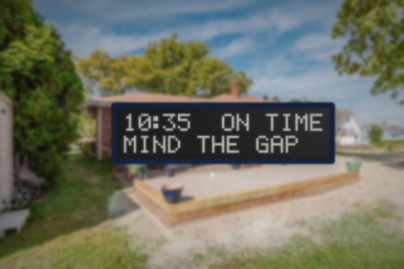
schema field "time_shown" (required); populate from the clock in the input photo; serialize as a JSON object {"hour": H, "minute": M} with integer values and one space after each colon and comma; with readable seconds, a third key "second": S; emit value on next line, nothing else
{"hour": 10, "minute": 35}
